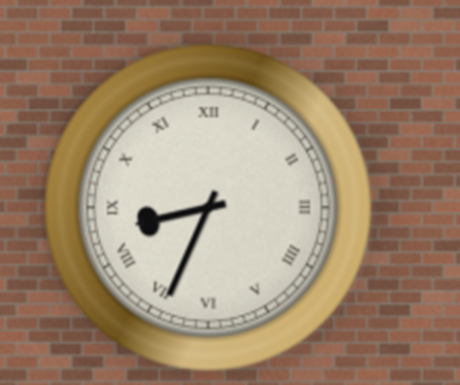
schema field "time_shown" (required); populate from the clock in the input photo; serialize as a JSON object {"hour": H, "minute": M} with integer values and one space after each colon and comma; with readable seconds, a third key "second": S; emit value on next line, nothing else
{"hour": 8, "minute": 34}
